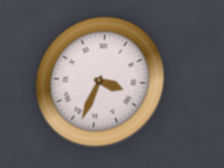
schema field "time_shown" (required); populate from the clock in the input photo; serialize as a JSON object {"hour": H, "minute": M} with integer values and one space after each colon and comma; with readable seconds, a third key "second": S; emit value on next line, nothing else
{"hour": 3, "minute": 33}
